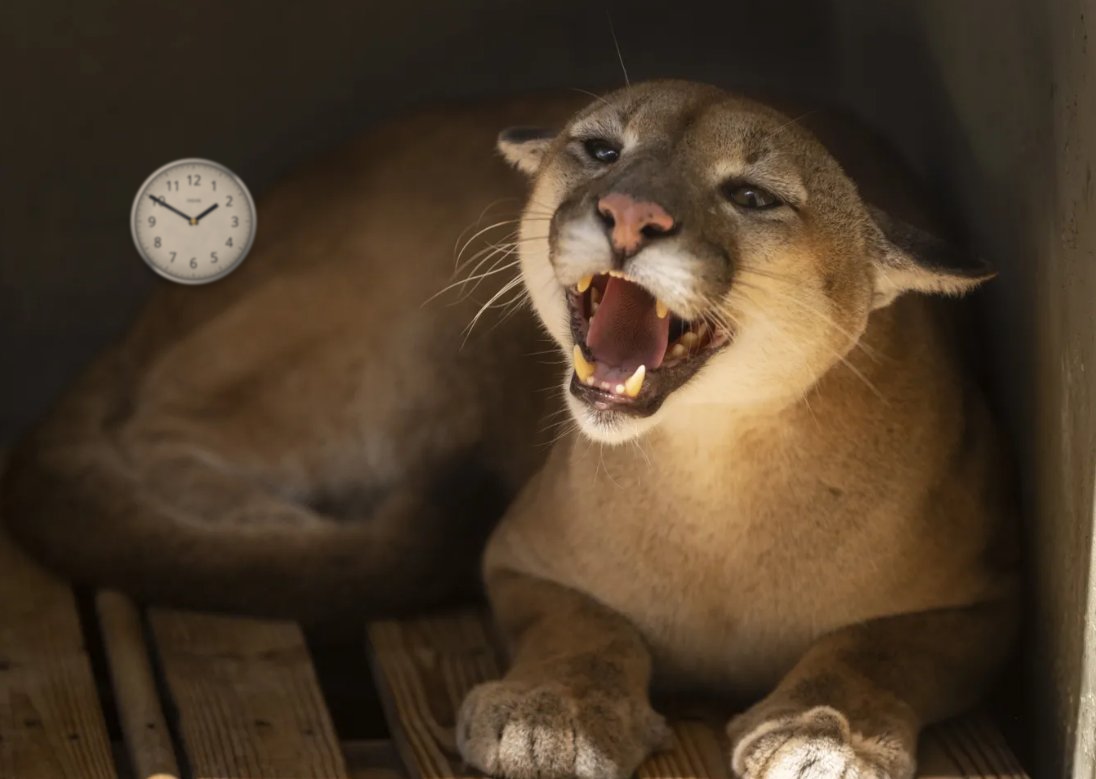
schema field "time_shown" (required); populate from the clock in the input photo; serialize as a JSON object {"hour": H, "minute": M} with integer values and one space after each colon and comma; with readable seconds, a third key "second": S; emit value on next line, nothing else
{"hour": 1, "minute": 50}
